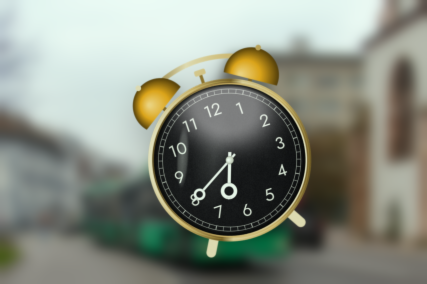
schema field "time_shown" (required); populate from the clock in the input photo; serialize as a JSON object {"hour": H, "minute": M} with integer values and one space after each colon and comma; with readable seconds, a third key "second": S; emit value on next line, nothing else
{"hour": 6, "minute": 40}
